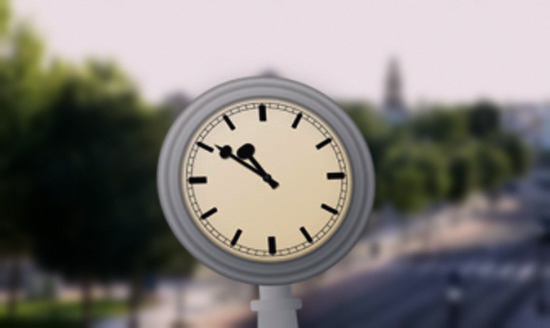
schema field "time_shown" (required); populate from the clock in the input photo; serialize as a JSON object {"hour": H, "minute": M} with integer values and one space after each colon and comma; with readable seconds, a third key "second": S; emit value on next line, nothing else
{"hour": 10, "minute": 51}
